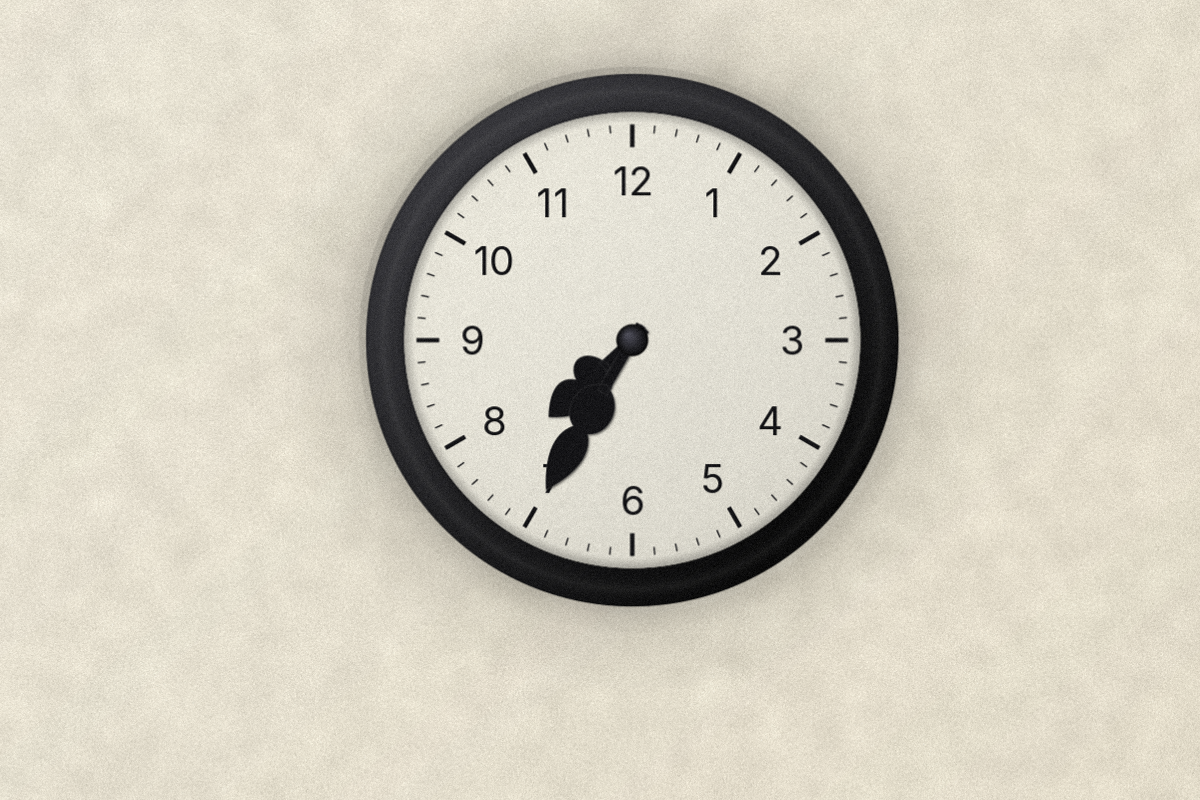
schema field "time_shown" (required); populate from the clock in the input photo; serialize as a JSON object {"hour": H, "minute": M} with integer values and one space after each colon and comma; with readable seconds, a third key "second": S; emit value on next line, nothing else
{"hour": 7, "minute": 35}
